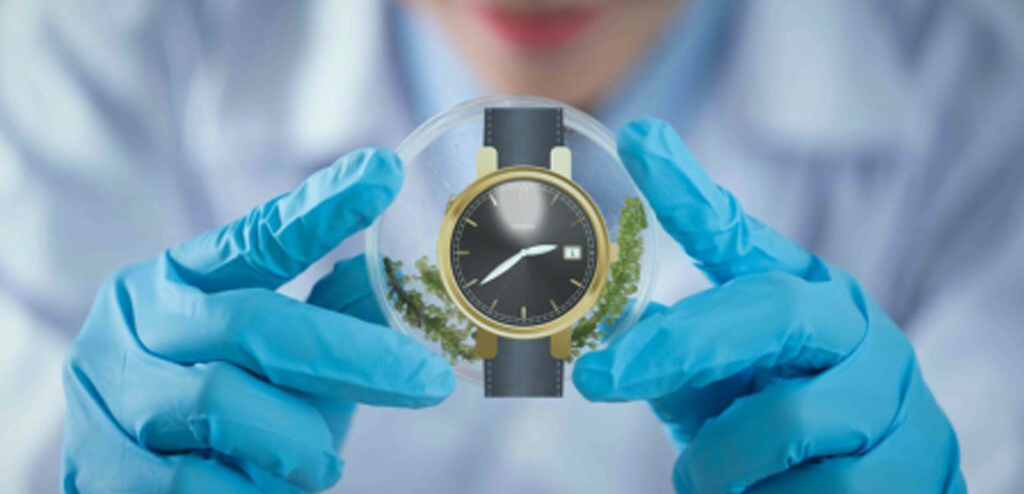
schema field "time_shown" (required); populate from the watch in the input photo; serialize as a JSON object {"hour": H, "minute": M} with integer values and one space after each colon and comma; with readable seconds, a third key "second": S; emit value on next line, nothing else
{"hour": 2, "minute": 39}
